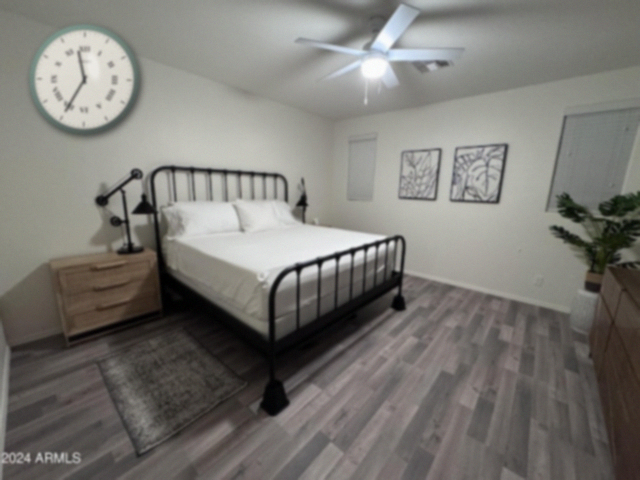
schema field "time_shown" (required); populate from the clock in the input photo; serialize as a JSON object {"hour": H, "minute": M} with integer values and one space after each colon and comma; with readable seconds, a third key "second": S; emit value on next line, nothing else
{"hour": 11, "minute": 35}
